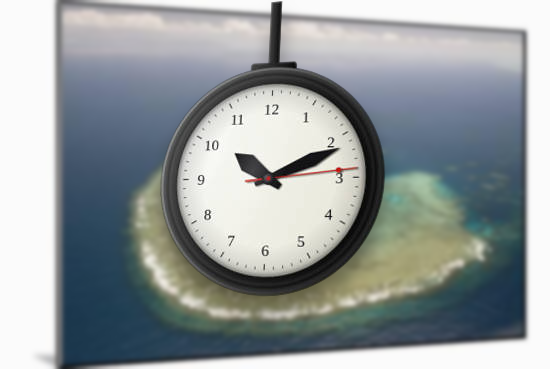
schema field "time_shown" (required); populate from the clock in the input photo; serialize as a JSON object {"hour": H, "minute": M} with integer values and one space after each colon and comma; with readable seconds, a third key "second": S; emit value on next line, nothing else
{"hour": 10, "minute": 11, "second": 14}
